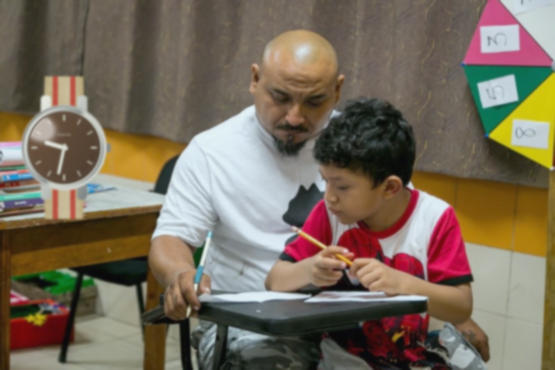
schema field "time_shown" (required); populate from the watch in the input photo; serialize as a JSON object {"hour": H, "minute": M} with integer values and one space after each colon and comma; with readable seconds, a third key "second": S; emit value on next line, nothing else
{"hour": 9, "minute": 32}
